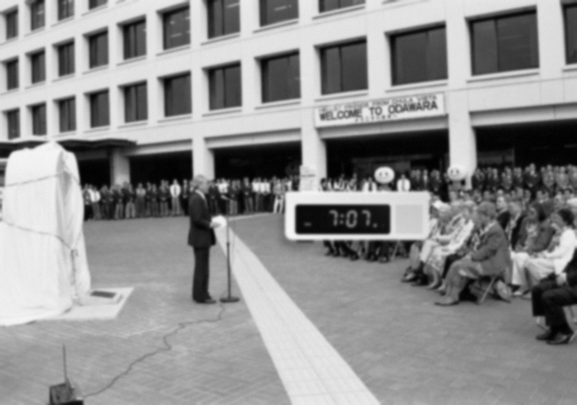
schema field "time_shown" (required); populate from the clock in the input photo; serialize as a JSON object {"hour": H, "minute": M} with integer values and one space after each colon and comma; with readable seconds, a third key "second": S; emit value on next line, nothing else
{"hour": 7, "minute": 7}
